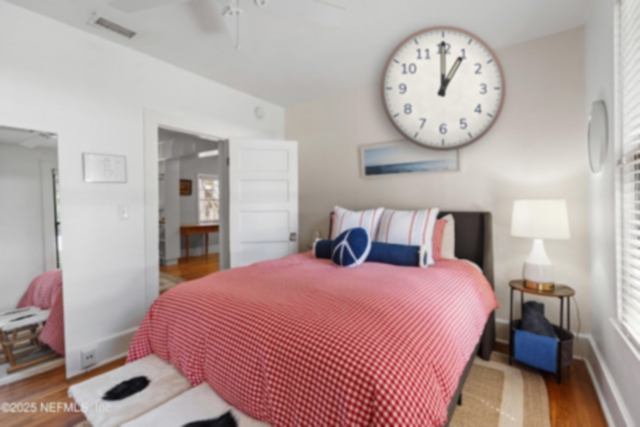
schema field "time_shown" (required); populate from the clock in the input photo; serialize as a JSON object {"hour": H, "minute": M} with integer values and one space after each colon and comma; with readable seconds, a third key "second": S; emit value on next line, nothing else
{"hour": 1, "minute": 0}
